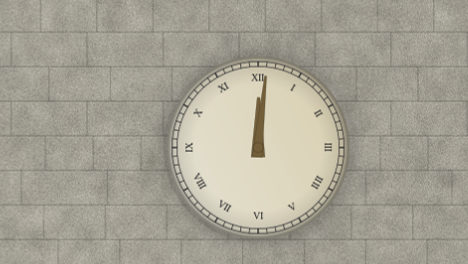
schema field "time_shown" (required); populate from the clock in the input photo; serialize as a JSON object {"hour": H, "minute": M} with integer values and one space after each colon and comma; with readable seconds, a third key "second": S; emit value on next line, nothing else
{"hour": 12, "minute": 1}
